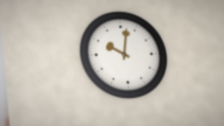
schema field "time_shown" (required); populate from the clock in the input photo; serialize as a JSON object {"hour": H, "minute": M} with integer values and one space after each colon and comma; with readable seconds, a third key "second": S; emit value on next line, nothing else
{"hour": 10, "minute": 2}
